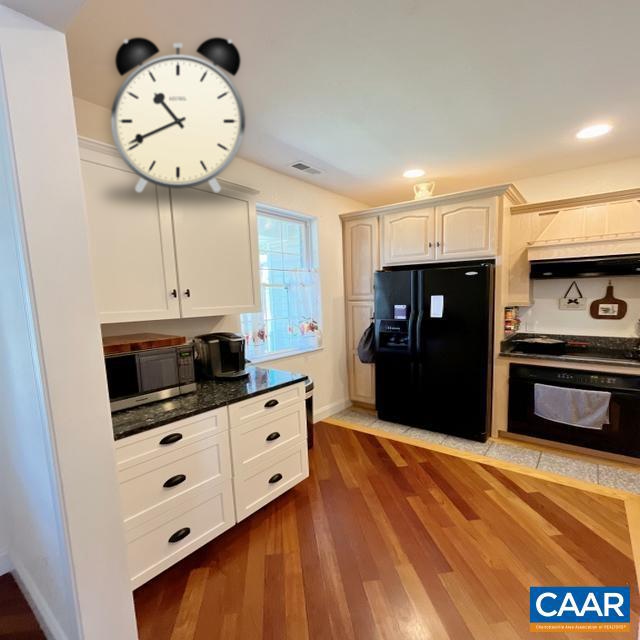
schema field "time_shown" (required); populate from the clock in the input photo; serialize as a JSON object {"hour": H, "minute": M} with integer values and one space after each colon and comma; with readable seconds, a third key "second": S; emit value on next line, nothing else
{"hour": 10, "minute": 41}
